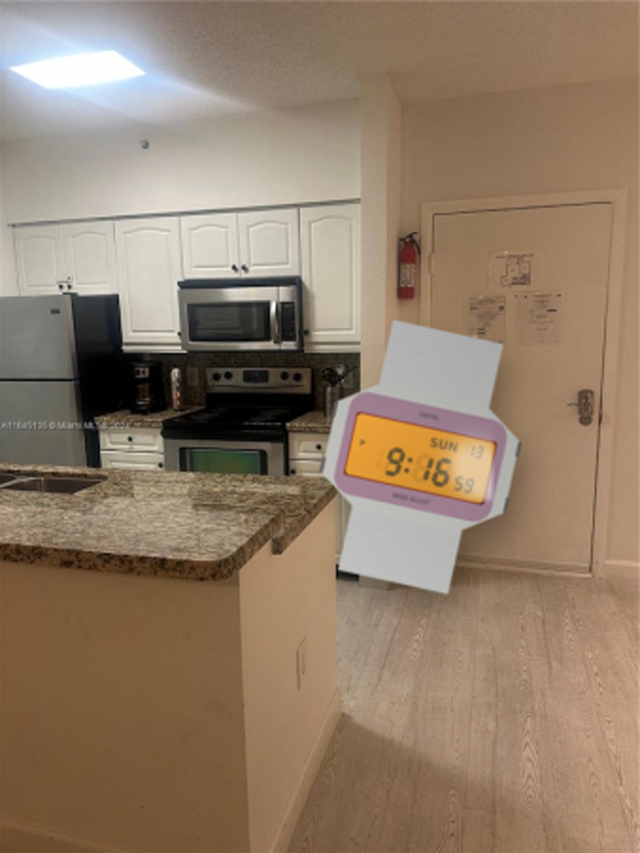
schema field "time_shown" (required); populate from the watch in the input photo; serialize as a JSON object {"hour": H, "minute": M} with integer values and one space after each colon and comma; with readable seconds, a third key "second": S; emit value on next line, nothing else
{"hour": 9, "minute": 16}
